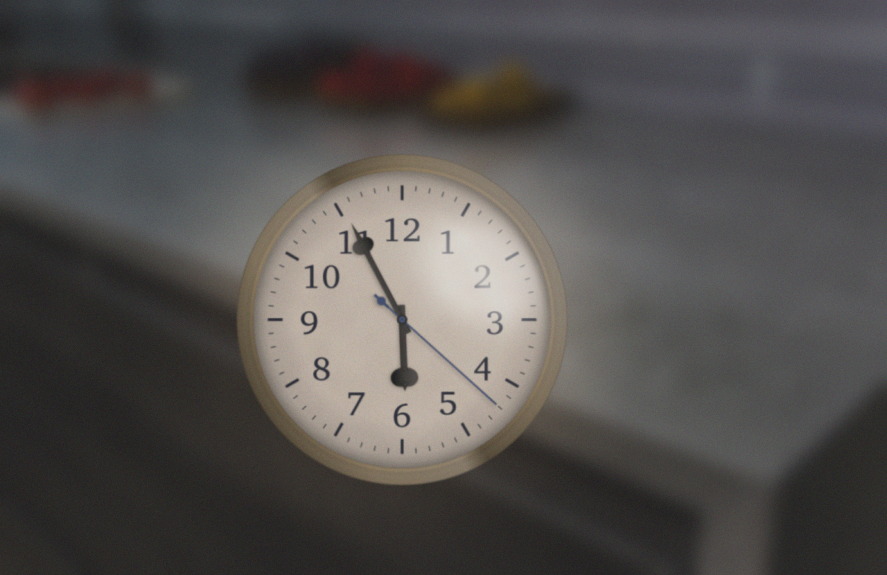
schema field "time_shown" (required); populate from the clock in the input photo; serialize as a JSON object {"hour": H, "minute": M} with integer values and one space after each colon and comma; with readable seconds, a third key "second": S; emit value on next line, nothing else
{"hour": 5, "minute": 55, "second": 22}
